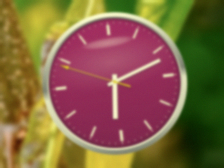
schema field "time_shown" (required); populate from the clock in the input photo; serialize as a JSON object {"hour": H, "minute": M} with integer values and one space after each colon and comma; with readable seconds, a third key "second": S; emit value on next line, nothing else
{"hour": 6, "minute": 11, "second": 49}
